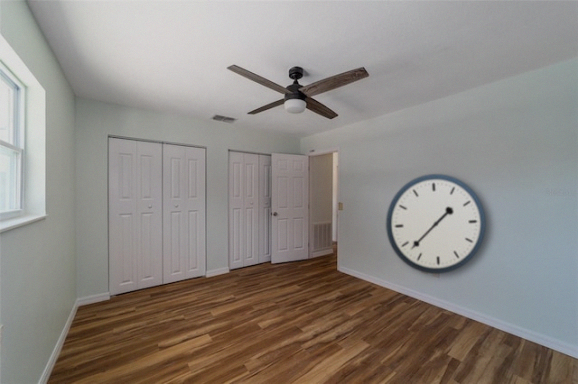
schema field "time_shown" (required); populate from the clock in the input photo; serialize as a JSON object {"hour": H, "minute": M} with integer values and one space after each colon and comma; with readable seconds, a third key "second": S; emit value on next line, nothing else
{"hour": 1, "minute": 38}
